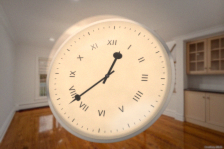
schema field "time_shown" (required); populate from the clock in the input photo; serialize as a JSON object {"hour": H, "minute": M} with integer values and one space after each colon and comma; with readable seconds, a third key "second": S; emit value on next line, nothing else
{"hour": 12, "minute": 38}
